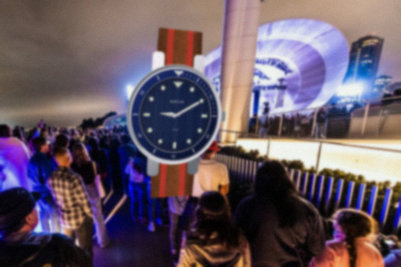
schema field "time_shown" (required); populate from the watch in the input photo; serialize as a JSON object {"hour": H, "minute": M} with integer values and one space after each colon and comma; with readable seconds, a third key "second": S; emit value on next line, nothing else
{"hour": 9, "minute": 10}
